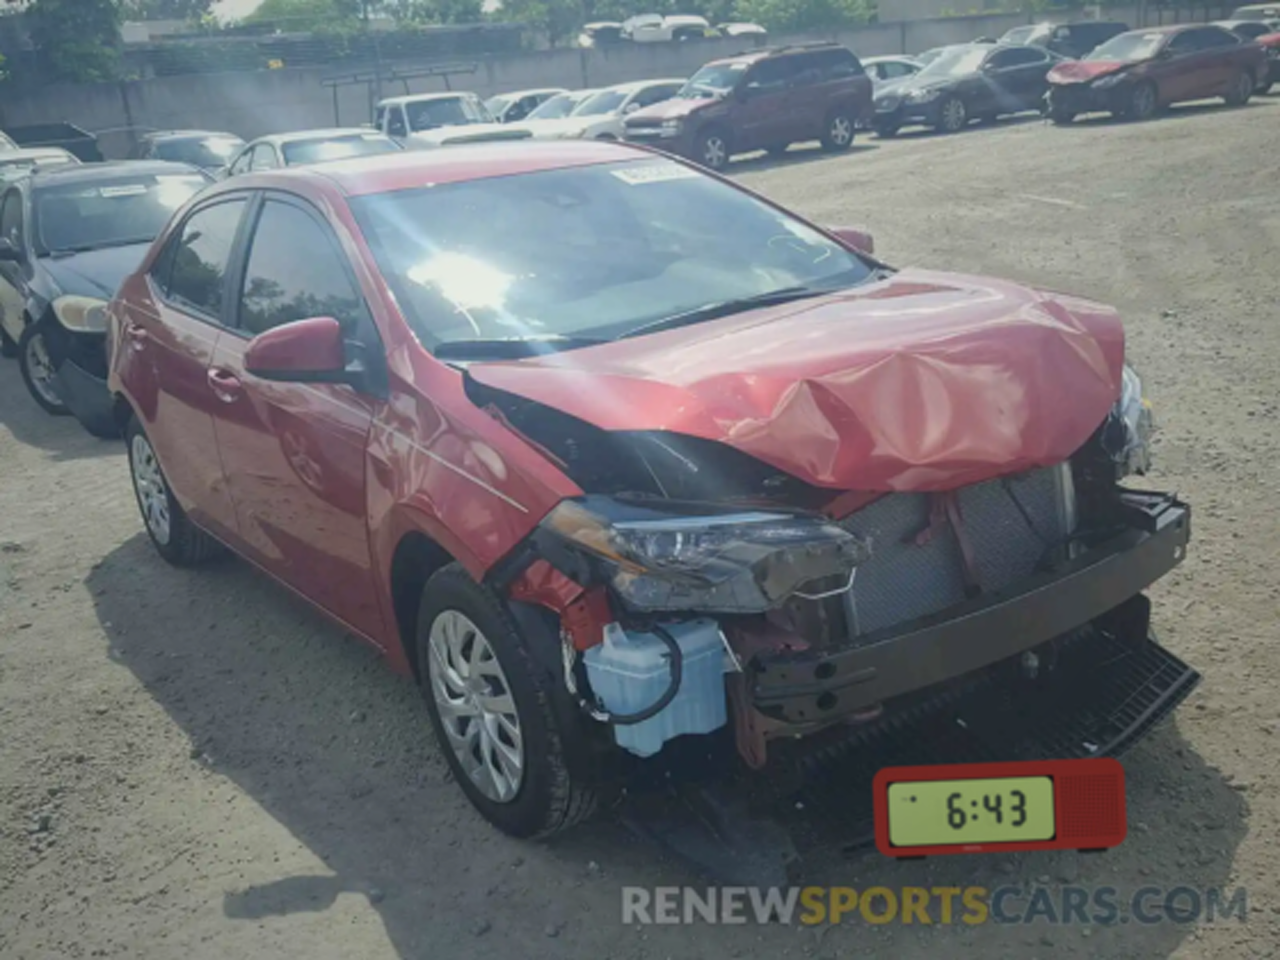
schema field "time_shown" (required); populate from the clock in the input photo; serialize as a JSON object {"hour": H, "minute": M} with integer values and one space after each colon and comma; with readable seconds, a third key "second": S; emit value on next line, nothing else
{"hour": 6, "minute": 43}
